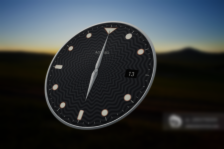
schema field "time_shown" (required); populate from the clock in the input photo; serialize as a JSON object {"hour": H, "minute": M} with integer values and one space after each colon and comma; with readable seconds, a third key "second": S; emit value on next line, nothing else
{"hour": 6, "minute": 0}
